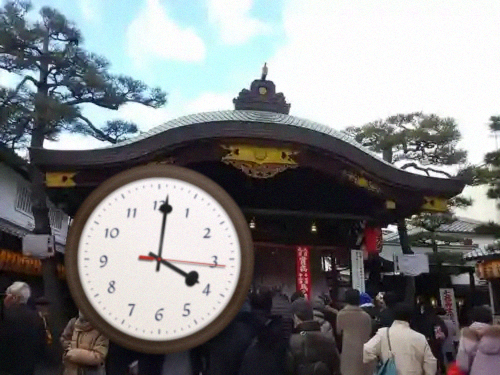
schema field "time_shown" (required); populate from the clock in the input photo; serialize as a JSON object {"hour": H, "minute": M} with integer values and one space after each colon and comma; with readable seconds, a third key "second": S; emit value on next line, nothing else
{"hour": 4, "minute": 1, "second": 16}
